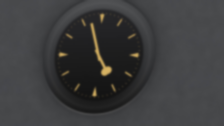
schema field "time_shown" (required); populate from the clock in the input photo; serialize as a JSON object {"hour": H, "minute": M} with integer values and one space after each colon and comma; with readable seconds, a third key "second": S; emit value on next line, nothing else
{"hour": 4, "minute": 57}
